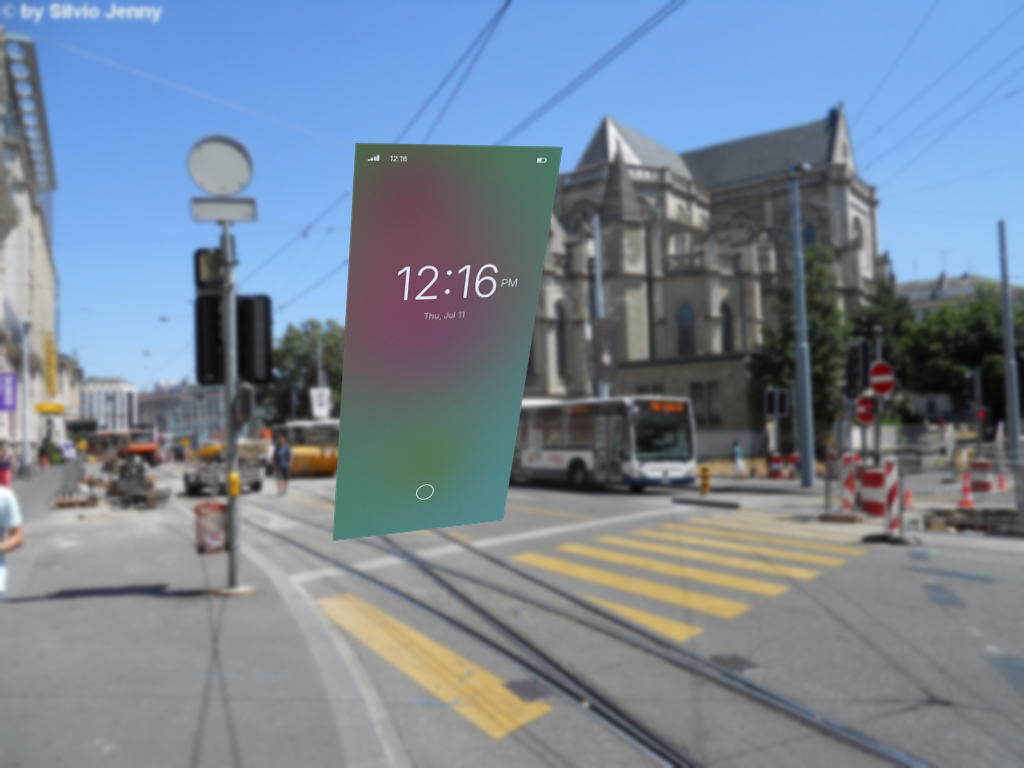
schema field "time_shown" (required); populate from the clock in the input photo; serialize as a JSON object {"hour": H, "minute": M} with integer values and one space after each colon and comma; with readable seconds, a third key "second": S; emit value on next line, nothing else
{"hour": 12, "minute": 16}
